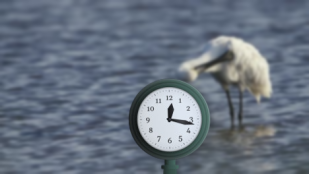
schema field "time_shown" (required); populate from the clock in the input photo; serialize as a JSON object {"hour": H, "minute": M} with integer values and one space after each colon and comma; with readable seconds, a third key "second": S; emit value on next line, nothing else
{"hour": 12, "minute": 17}
